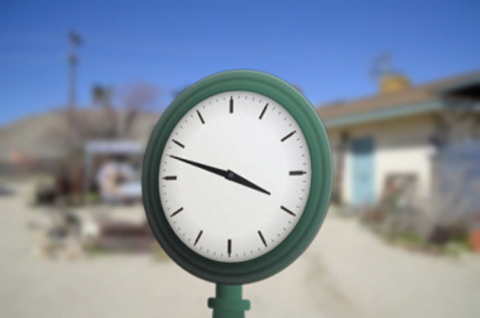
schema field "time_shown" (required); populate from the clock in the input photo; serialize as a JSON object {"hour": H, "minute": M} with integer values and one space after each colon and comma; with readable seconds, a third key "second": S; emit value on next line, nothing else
{"hour": 3, "minute": 48}
